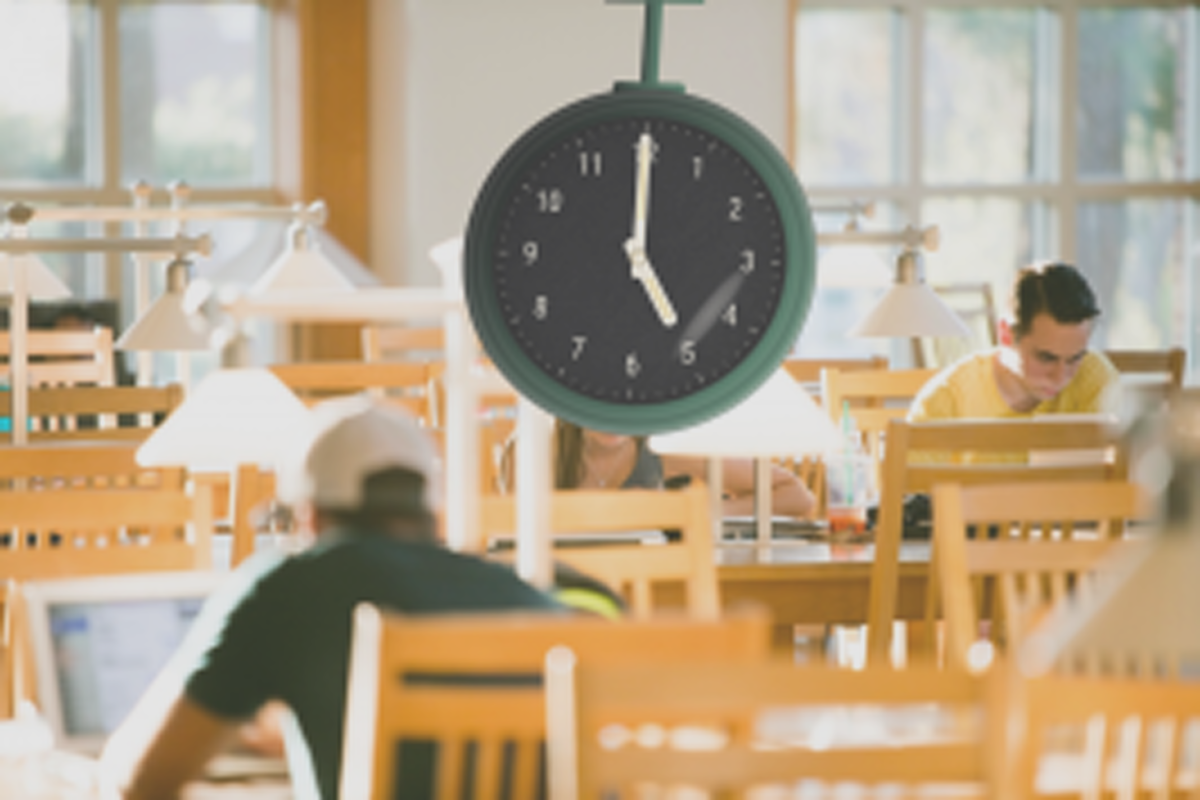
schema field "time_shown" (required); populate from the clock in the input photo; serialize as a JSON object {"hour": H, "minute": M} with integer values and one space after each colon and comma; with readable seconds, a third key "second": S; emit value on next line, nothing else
{"hour": 5, "minute": 0}
